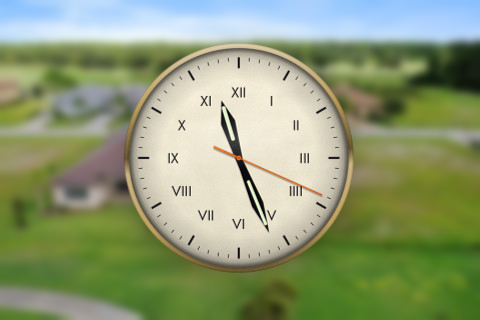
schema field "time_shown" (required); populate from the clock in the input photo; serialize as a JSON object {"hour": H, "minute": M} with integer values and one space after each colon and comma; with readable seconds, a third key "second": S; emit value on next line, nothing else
{"hour": 11, "minute": 26, "second": 19}
